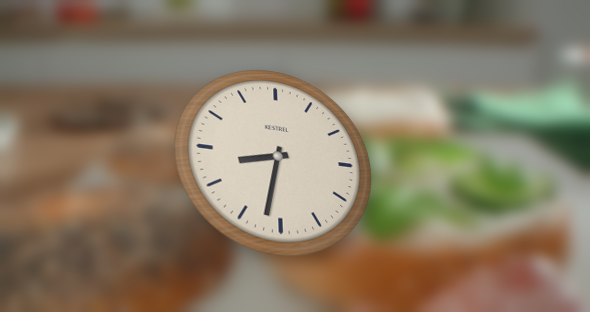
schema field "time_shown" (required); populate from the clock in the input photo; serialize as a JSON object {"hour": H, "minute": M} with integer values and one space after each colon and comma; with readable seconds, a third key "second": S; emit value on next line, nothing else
{"hour": 8, "minute": 32}
